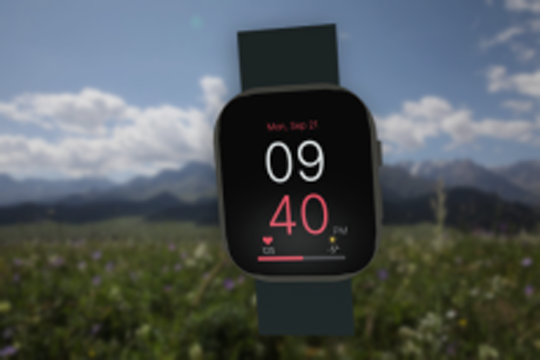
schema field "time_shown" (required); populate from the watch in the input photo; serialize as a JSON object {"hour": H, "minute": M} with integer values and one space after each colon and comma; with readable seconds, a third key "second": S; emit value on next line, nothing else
{"hour": 9, "minute": 40}
